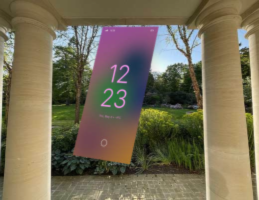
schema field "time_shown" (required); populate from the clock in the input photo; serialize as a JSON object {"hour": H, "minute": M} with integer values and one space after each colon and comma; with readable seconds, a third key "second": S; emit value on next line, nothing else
{"hour": 12, "minute": 23}
